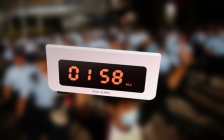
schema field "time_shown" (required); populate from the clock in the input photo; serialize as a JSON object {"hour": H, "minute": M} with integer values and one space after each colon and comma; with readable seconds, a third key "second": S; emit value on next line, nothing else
{"hour": 1, "minute": 58}
